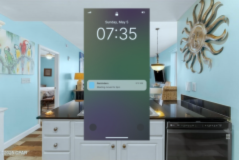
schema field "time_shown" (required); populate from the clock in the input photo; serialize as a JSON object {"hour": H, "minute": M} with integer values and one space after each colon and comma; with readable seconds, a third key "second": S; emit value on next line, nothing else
{"hour": 7, "minute": 35}
